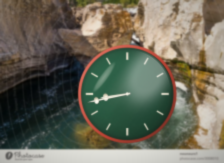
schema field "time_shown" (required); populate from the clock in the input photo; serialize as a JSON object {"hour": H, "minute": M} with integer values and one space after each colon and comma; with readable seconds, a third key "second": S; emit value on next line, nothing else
{"hour": 8, "minute": 43}
